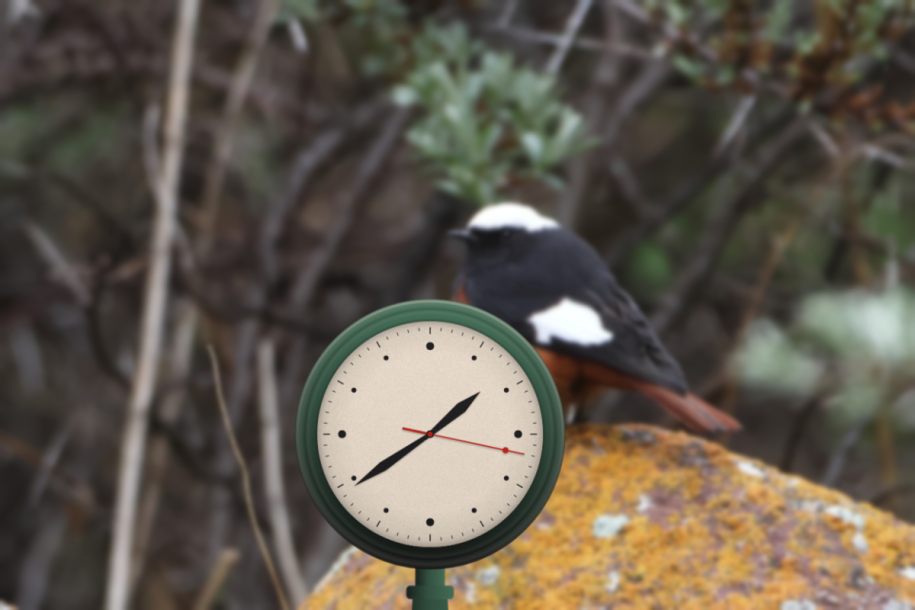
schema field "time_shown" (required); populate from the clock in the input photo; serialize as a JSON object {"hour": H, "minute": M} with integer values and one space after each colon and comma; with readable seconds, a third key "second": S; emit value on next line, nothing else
{"hour": 1, "minute": 39, "second": 17}
